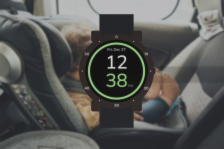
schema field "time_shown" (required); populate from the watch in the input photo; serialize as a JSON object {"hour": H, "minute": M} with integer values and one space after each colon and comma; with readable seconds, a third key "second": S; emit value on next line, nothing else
{"hour": 12, "minute": 38}
